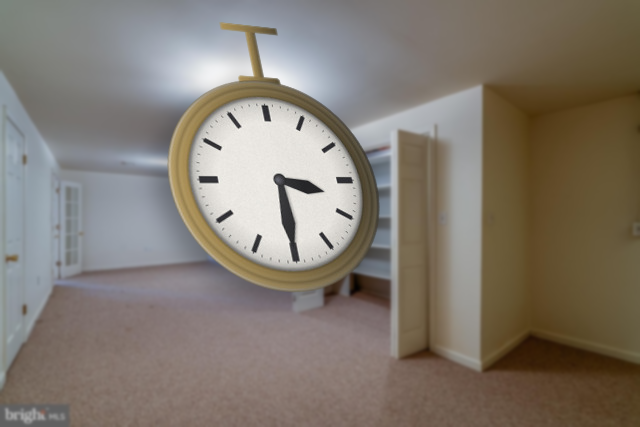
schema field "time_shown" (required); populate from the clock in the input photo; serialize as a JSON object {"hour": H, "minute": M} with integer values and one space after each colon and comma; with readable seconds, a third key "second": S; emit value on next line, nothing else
{"hour": 3, "minute": 30}
